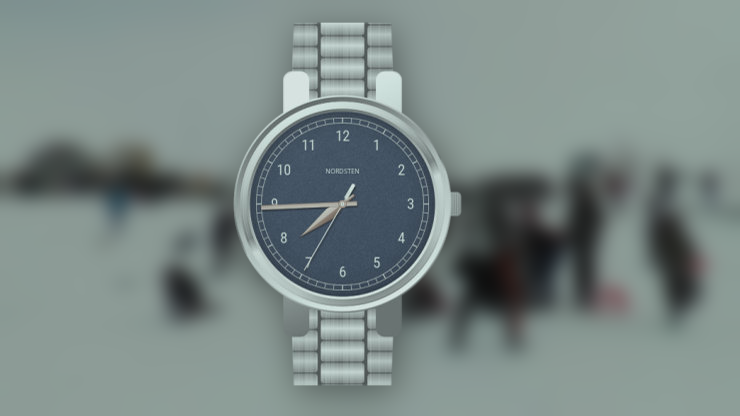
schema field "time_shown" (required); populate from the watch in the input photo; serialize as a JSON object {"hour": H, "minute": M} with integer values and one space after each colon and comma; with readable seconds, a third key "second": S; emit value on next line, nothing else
{"hour": 7, "minute": 44, "second": 35}
